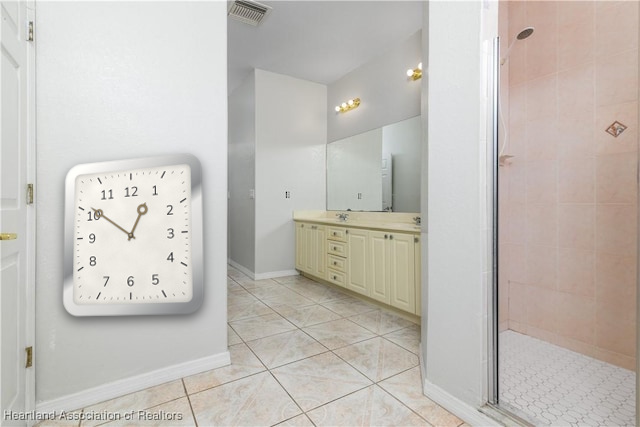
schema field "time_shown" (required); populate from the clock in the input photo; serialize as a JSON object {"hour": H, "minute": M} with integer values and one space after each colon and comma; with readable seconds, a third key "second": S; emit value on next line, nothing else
{"hour": 12, "minute": 51}
